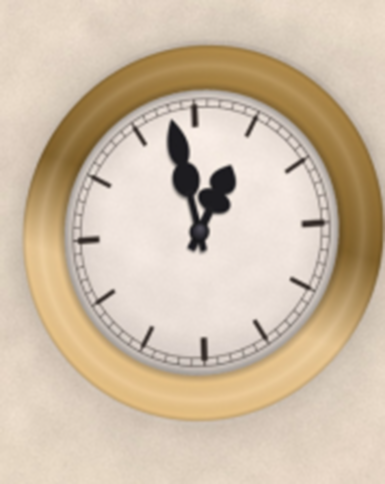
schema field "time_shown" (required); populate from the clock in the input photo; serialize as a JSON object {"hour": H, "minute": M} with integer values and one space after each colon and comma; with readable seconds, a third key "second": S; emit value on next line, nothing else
{"hour": 12, "minute": 58}
